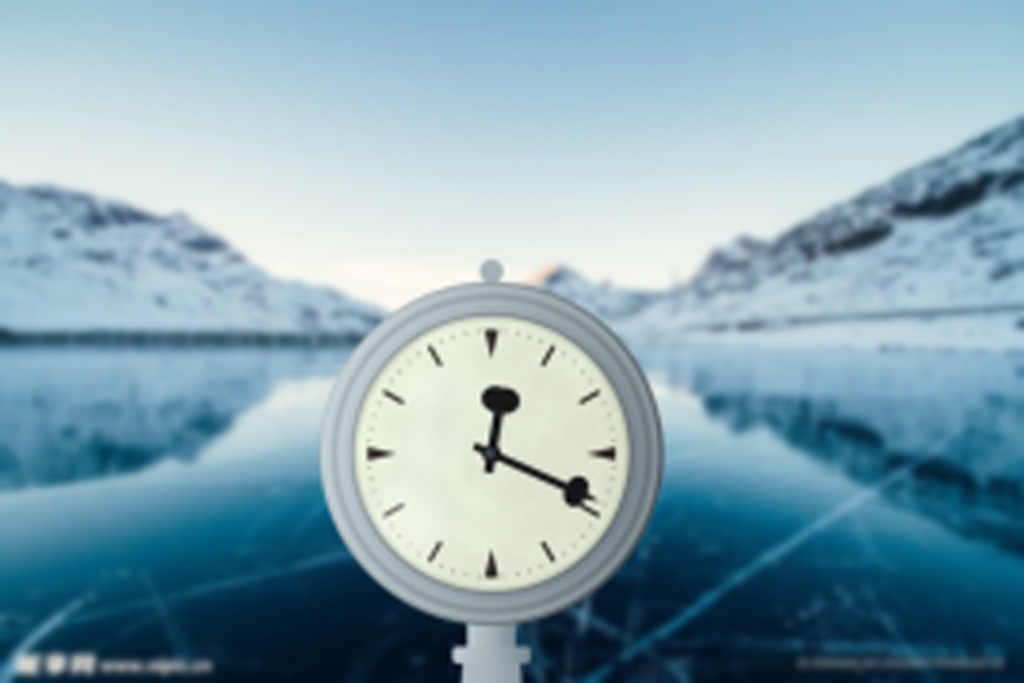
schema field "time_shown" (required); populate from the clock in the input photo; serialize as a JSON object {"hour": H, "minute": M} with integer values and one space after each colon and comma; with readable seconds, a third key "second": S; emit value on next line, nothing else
{"hour": 12, "minute": 19}
